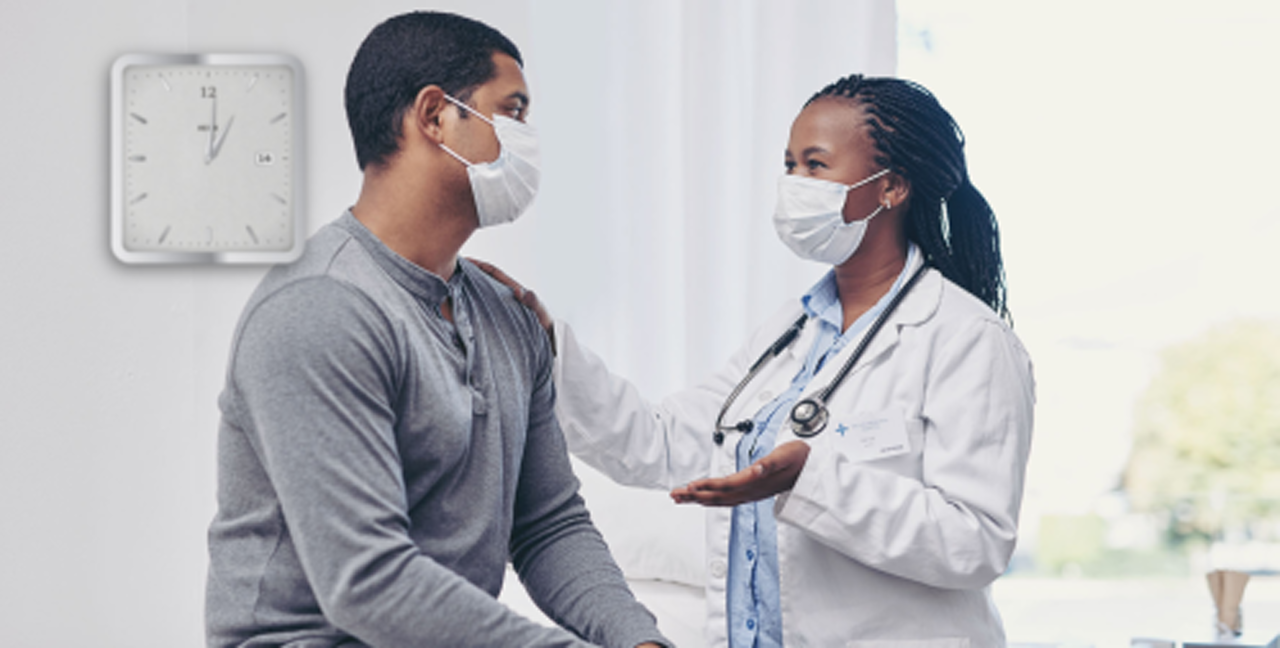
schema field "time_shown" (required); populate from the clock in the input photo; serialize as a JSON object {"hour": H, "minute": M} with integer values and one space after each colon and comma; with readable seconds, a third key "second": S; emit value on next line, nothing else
{"hour": 1, "minute": 1}
